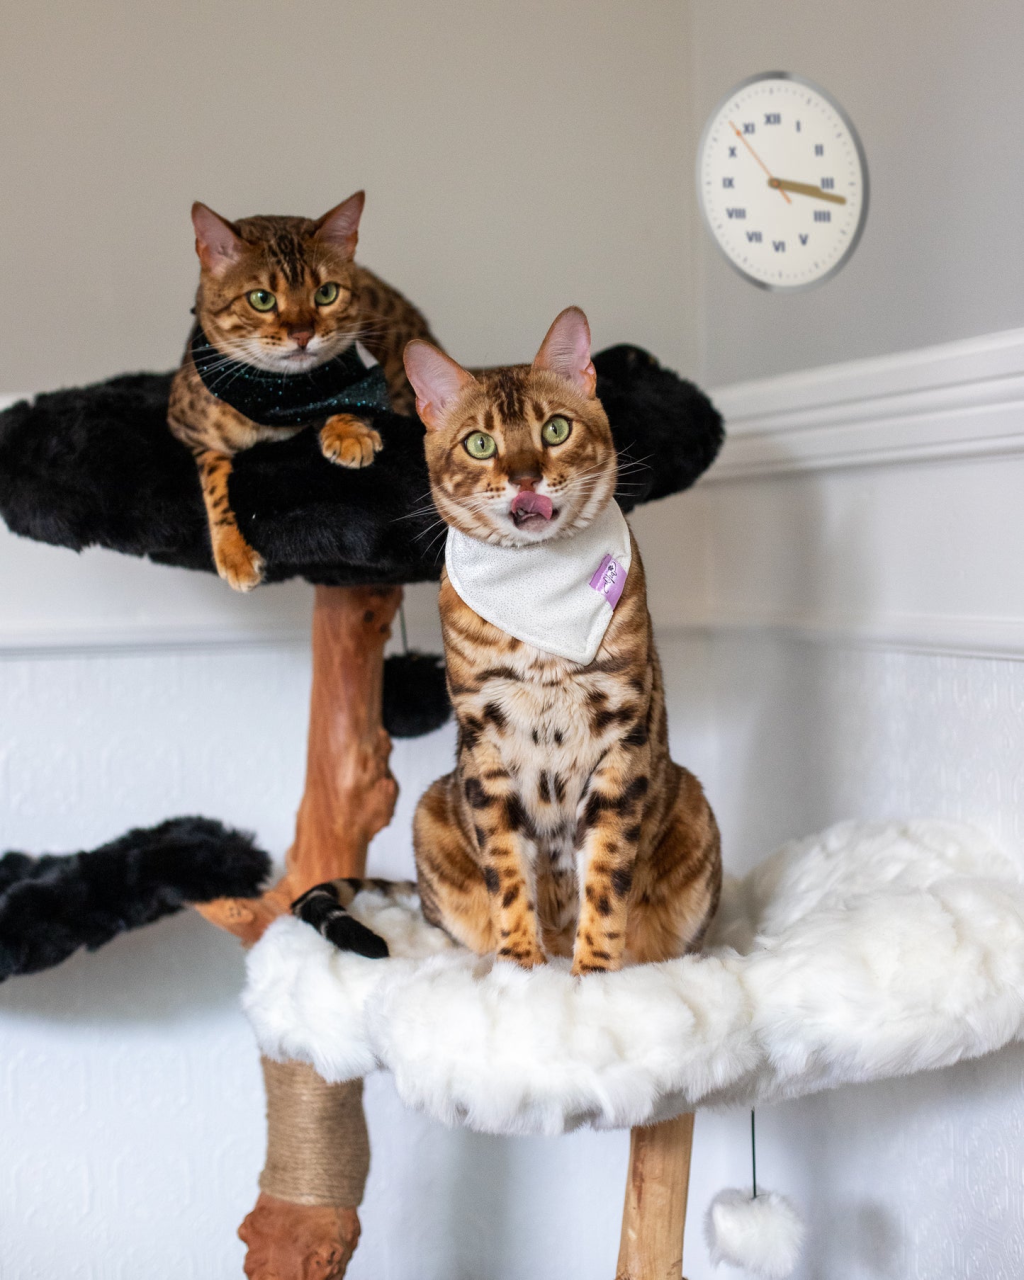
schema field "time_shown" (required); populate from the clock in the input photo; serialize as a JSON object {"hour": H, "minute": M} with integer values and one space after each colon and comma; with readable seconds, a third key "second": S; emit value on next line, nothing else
{"hour": 3, "minute": 16, "second": 53}
